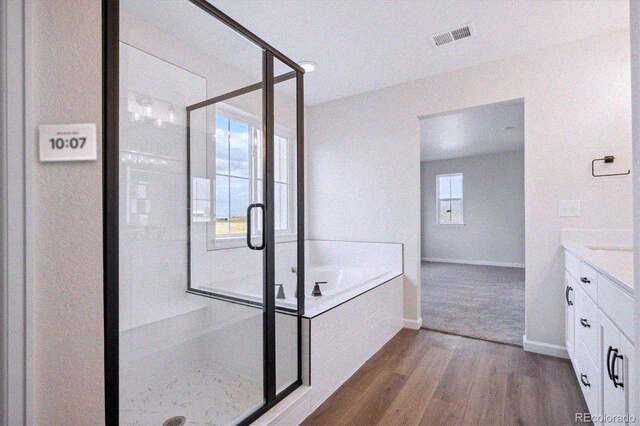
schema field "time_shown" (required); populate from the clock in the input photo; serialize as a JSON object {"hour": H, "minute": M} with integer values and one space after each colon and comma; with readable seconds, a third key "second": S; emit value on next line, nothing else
{"hour": 10, "minute": 7}
